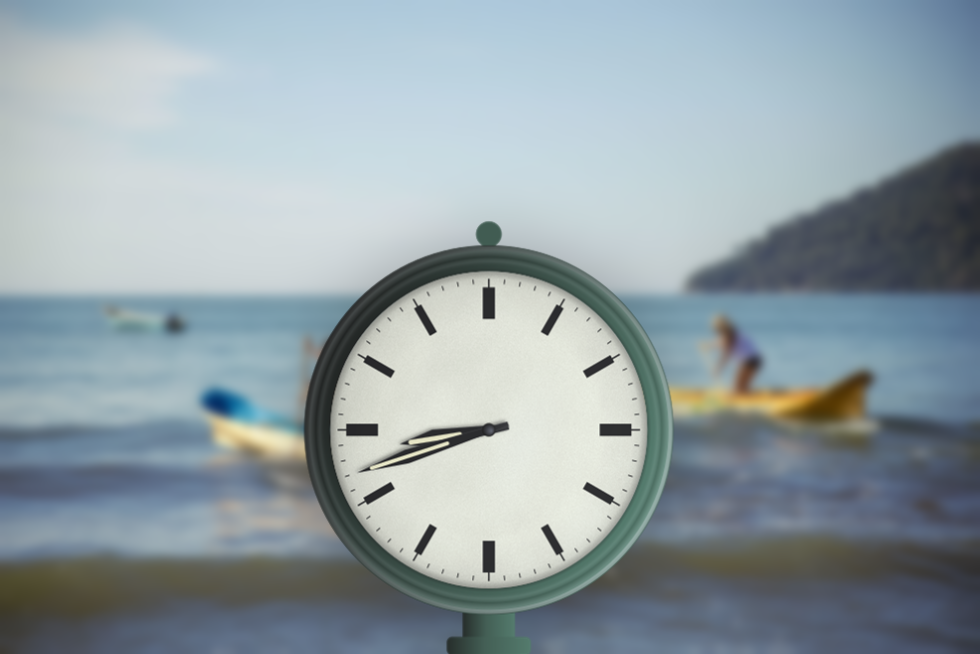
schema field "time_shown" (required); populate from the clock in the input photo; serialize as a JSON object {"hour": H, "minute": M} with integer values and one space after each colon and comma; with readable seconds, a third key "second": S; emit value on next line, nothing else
{"hour": 8, "minute": 42}
